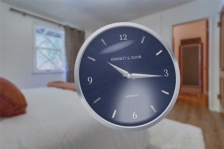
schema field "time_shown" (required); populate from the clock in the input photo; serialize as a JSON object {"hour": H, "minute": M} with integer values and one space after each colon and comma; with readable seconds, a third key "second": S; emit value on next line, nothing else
{"hour": 10, "minute": 16}
